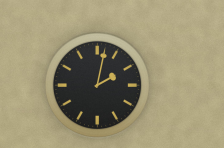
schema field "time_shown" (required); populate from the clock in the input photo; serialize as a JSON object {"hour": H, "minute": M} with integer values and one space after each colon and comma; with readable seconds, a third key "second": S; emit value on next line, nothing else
{"hour": 2, "minute": 2}
